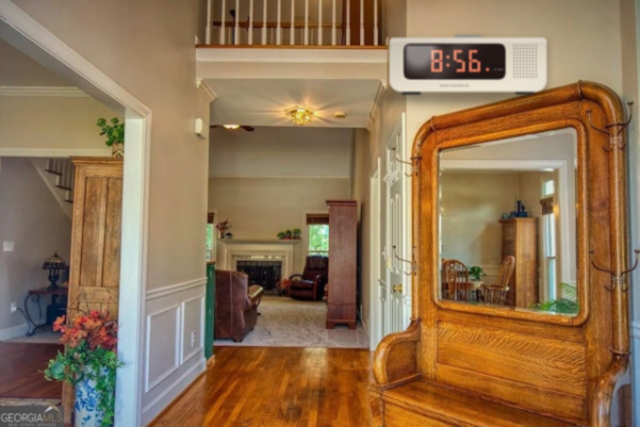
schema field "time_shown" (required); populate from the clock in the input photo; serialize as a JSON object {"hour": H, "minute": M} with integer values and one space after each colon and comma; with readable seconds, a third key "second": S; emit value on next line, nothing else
{"hour": 8, "minute": 56}
